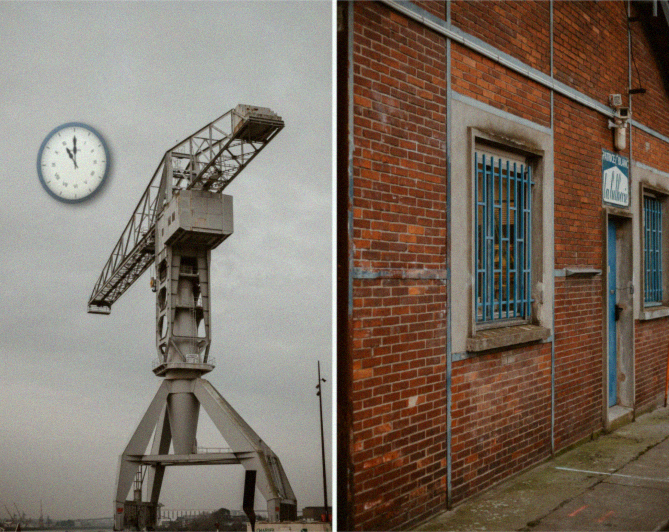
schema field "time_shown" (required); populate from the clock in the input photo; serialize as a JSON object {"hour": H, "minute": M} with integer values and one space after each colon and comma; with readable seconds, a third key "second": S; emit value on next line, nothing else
{"hour": 11, "minute": 0}
